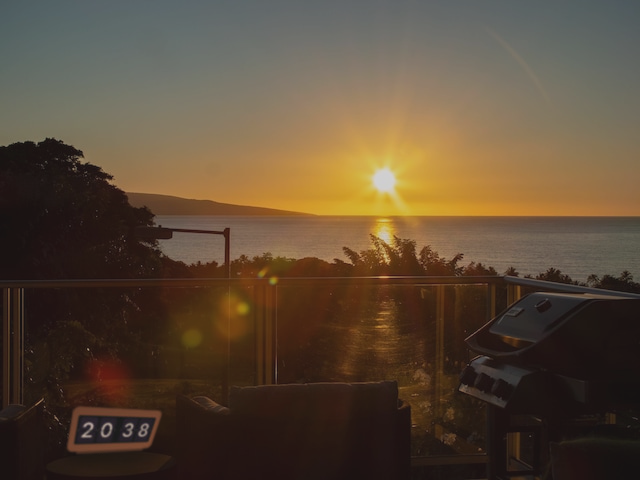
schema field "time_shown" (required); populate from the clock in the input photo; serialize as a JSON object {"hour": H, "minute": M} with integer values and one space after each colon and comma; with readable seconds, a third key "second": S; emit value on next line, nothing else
{"hour": 20, "minute": 38}
